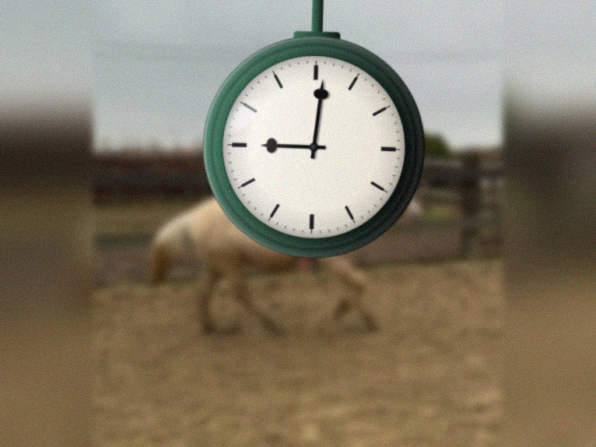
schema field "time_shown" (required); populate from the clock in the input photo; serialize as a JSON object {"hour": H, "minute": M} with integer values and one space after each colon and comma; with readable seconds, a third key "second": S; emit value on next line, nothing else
{"hour": 9, "minute": 1}
